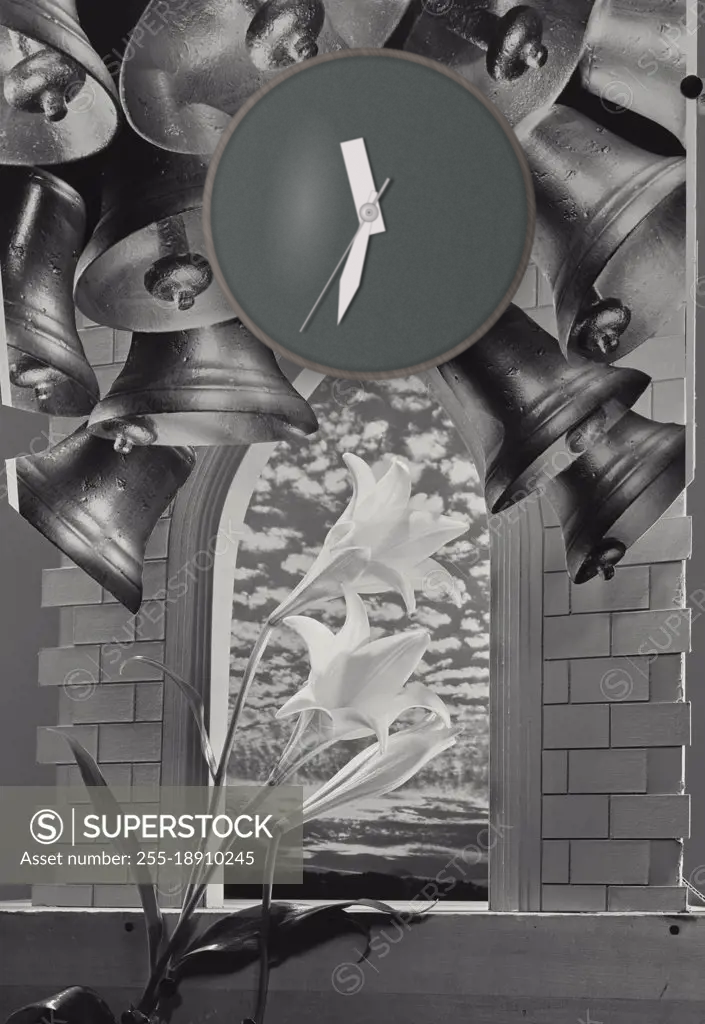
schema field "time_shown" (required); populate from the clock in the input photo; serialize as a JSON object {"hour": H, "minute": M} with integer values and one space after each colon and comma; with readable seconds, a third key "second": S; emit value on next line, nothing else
{"hour": 11, "minute": 32, "second": 35}
